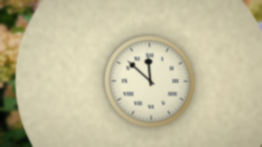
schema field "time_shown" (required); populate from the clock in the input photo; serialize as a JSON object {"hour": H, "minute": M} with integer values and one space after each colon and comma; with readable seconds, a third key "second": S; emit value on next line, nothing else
{"hour": 11, "minute": 52}
